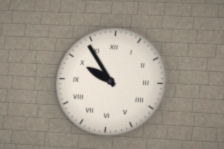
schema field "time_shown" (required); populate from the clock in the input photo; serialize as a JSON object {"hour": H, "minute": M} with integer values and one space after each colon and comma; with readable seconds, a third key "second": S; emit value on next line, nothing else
{"hour": 9, "minute": 54}
